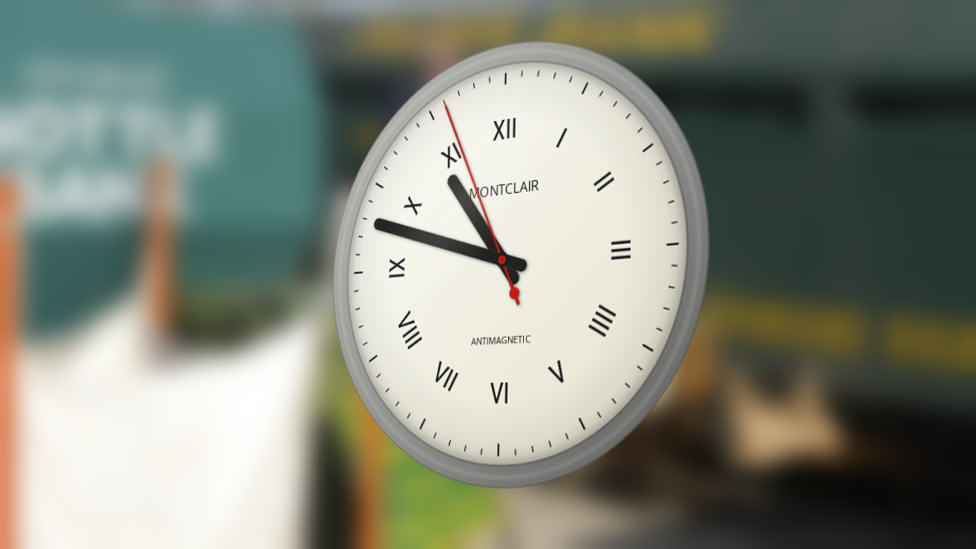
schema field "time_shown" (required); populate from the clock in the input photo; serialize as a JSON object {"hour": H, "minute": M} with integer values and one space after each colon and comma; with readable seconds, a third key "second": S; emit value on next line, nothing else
{"hour": 10, "minute": 47, "second": 56}
